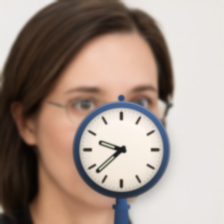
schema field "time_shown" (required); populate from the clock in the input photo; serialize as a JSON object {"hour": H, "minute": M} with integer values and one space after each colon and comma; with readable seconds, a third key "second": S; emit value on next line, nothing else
{"hour": 9, "minute": 38}
